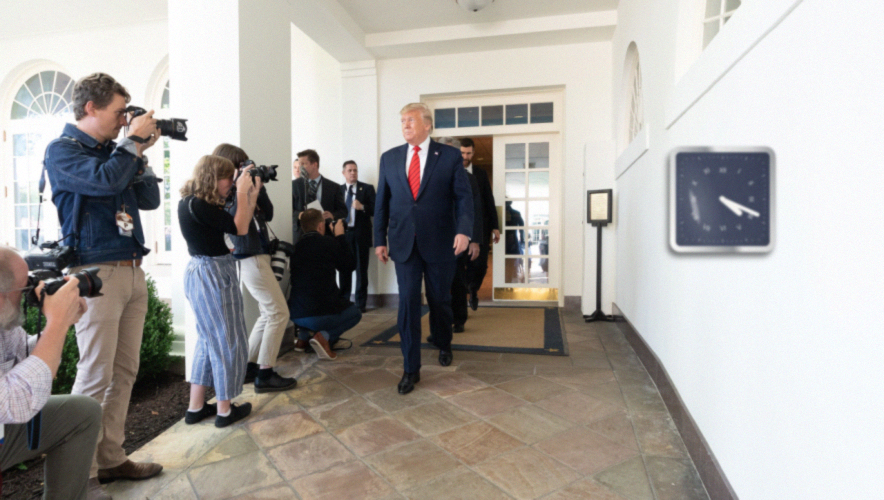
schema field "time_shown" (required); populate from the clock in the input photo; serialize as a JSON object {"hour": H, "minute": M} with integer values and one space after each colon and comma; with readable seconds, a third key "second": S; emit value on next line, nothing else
{"hour": 4, "minute": 19}
